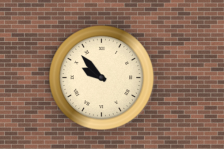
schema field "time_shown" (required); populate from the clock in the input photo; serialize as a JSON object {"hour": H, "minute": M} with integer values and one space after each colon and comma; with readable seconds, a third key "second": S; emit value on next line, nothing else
{"hour": 9, "minute": 53}
